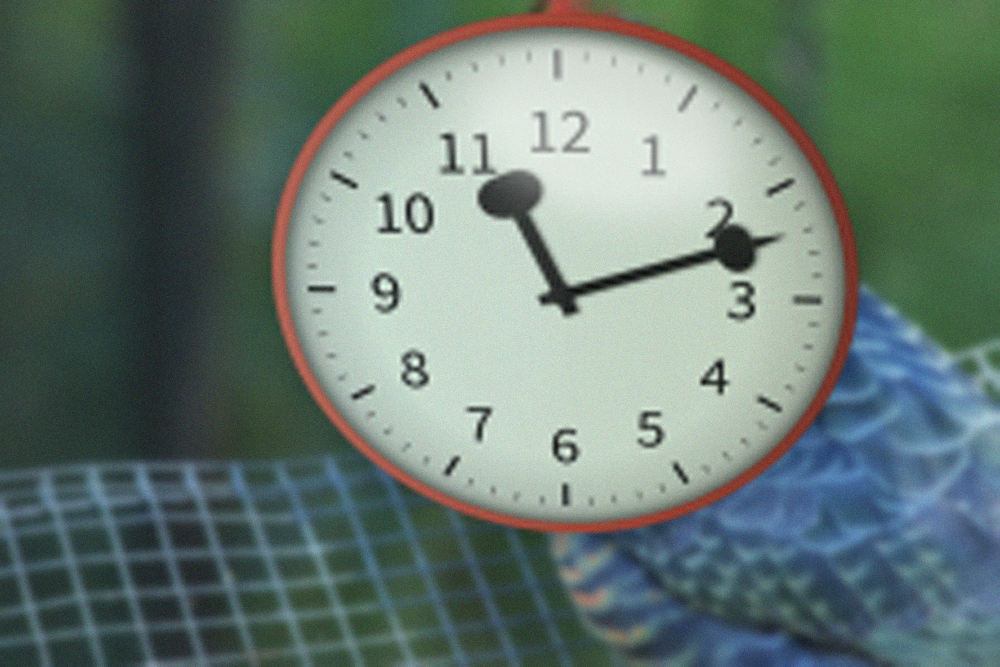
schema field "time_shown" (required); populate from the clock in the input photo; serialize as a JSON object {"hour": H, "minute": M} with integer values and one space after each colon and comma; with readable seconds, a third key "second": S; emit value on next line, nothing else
{"hour": 11, "minute": 12}
